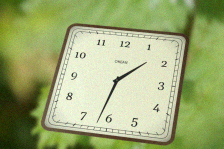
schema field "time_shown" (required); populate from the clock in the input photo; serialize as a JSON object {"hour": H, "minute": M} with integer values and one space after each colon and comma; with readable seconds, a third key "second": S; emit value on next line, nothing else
{"hour": 1, "minute": 32}
